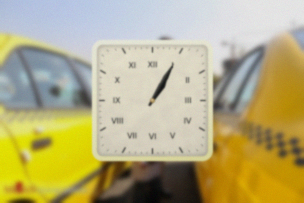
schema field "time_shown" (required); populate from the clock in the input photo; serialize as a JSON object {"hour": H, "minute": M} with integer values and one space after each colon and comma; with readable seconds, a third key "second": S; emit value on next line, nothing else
{"hour": 1, "minute": 5}
